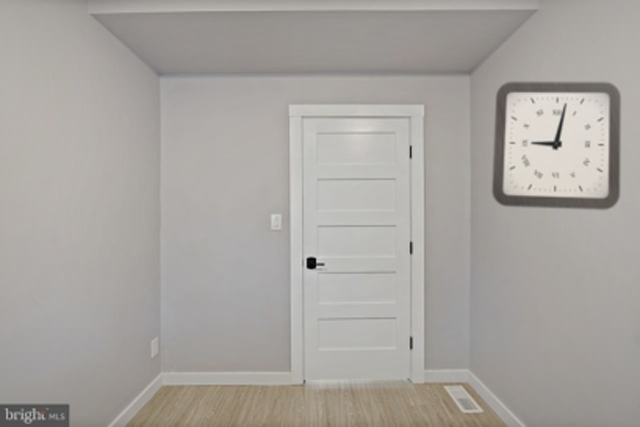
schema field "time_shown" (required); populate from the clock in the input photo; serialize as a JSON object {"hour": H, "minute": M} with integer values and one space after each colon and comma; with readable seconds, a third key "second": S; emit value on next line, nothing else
{"hour": 9, "minute": 2}
